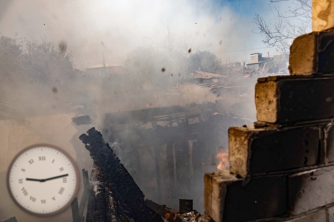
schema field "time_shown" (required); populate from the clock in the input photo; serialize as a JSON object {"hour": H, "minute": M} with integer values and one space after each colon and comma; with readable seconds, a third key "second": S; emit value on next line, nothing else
{"hour": 9, "minute": 13}
